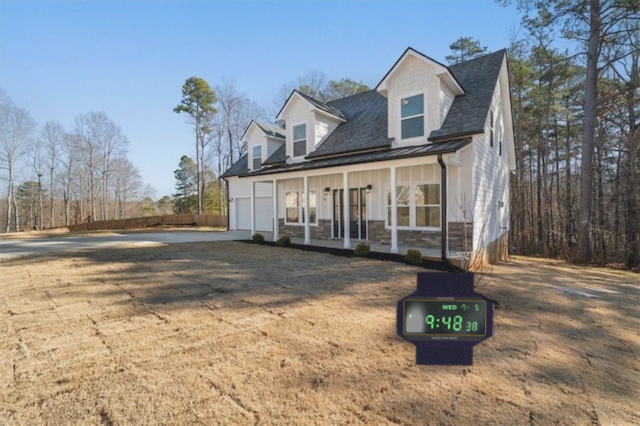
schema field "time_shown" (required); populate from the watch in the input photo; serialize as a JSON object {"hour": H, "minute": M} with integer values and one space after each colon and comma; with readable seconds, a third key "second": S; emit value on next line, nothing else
{"hour": 9, "minute": 48}
